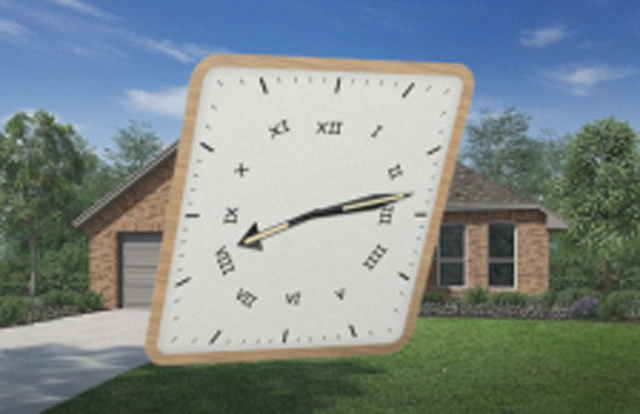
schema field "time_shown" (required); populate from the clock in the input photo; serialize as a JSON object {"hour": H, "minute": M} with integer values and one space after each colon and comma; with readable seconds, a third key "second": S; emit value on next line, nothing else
{"hour": 8, "minute": 13}
